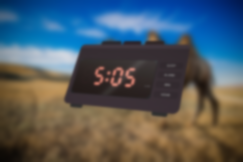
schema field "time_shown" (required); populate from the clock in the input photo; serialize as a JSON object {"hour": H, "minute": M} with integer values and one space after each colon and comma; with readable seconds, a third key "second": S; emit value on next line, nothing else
{"hour": 5, "minute": 5}
